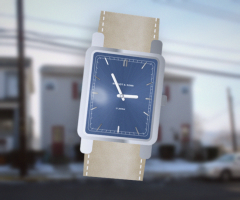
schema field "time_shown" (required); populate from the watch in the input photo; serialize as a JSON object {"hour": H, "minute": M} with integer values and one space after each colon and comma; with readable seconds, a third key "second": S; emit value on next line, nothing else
{"hour": 2, "minute": 55}
